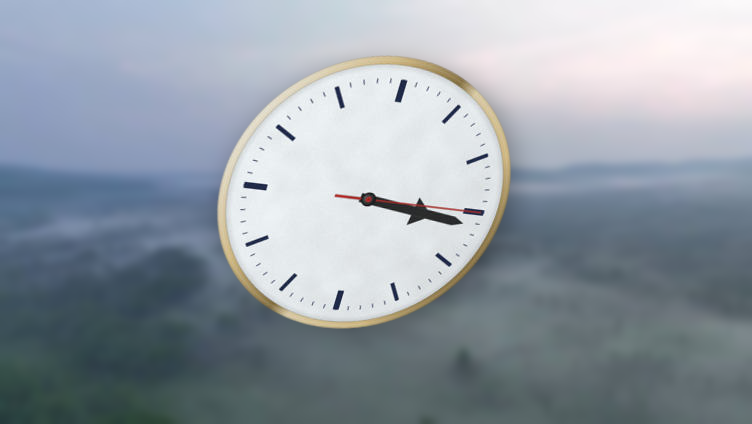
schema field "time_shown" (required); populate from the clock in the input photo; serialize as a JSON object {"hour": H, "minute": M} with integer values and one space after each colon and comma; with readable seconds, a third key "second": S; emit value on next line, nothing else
{"hour": 3, "minute": 16, "second": 15}
